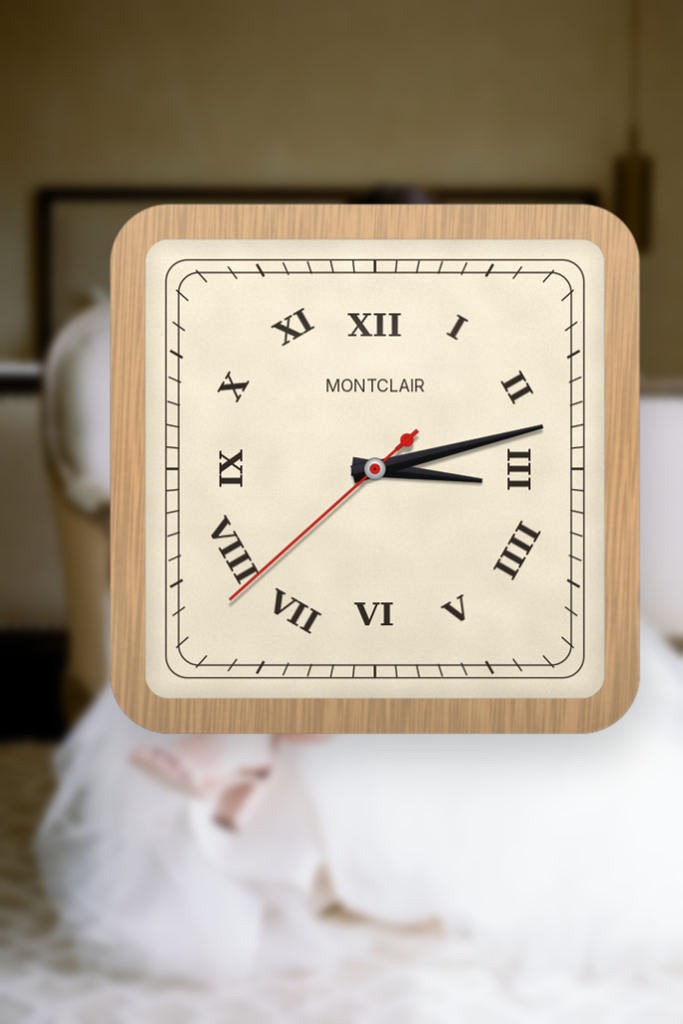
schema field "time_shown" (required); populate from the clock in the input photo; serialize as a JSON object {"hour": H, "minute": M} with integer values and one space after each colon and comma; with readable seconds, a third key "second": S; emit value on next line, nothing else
{"hour": 3, "minute": 12, "second": 38}
